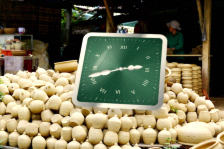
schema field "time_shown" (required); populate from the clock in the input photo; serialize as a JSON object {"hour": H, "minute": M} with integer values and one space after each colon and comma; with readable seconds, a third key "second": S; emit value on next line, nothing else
{"hour": 2, "minute": 42}
